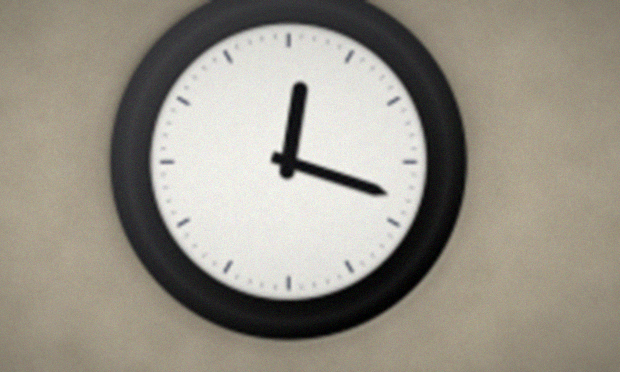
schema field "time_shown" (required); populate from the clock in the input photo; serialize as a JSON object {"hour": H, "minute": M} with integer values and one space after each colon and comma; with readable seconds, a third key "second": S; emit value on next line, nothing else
{"hour": 12, "minute": 18}
